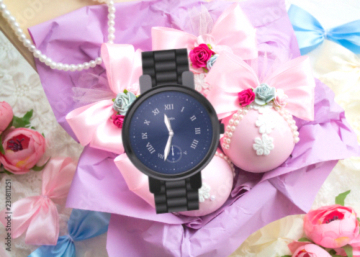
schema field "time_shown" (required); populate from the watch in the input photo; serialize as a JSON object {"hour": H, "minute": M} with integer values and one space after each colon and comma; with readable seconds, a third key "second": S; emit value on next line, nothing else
{"hour": 11, "minute": 33}
